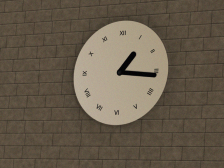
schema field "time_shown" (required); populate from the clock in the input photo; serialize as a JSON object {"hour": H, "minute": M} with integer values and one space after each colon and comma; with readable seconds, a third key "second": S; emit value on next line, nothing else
{"hour": 1, "minute": 16}
